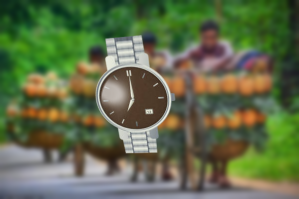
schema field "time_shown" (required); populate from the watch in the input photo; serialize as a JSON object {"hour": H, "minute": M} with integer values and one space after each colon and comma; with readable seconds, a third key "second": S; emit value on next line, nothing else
{"hour": 7, "minute": 0}
